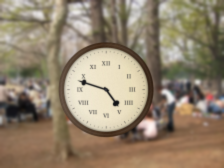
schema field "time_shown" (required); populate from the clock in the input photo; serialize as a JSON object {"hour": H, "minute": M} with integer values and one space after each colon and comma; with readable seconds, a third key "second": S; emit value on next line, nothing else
{"hour": 4, "minute": 48}
